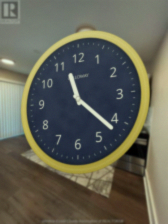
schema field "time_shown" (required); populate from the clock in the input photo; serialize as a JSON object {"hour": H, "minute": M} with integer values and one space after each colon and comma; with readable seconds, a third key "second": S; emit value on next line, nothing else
{"hour": 11, "minute": 22}
